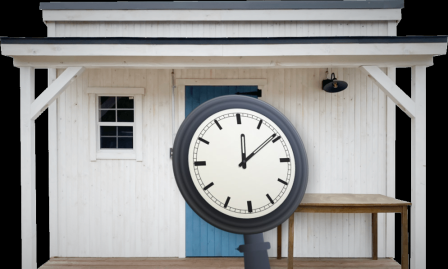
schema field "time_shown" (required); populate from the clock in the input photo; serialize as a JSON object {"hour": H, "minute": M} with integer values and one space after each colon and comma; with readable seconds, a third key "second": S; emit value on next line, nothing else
{"hour": 12, "minute": 9}
